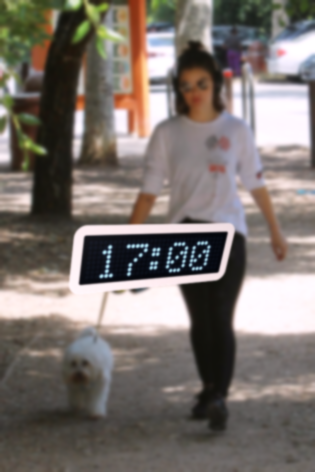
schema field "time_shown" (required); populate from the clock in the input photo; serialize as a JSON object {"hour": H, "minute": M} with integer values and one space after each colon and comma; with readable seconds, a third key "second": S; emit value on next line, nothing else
{"hour": 17, "minute": 0}
